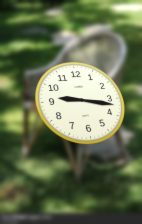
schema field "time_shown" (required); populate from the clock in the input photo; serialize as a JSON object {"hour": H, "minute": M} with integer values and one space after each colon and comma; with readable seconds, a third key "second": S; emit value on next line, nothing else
{"hour": 9, "minute": 17}
